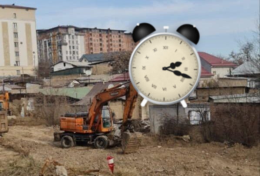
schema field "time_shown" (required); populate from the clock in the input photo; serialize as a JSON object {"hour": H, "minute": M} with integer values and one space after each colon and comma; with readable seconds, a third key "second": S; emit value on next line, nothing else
{"hour": 2, "minute": 18}
